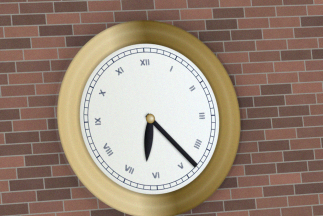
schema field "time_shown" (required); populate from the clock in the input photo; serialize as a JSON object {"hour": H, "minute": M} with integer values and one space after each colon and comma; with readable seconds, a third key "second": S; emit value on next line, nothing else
{"hour": 6, "minute": 23}
